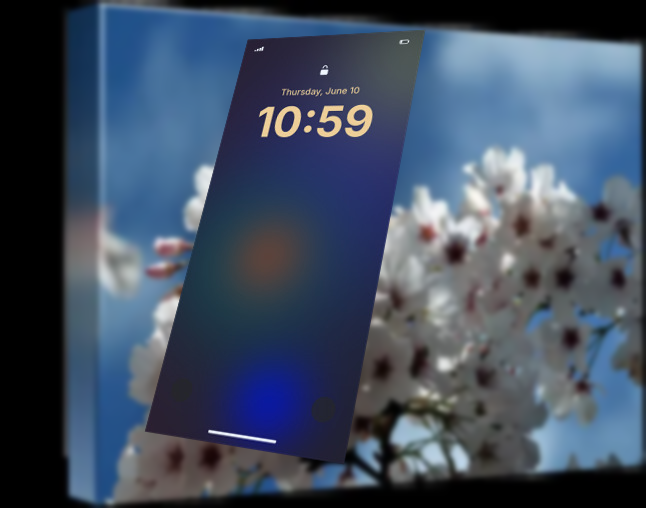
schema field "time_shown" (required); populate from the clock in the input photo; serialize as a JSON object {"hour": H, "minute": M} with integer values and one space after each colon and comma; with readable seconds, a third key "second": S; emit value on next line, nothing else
{"hour": 10, "minute": 59}
